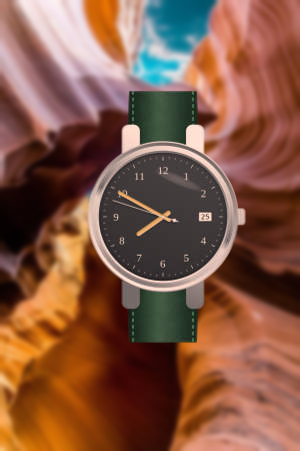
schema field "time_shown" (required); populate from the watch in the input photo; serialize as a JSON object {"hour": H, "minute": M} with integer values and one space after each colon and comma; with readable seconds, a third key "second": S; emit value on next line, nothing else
{"hour": 7, "minute": 49, "second": 48}
